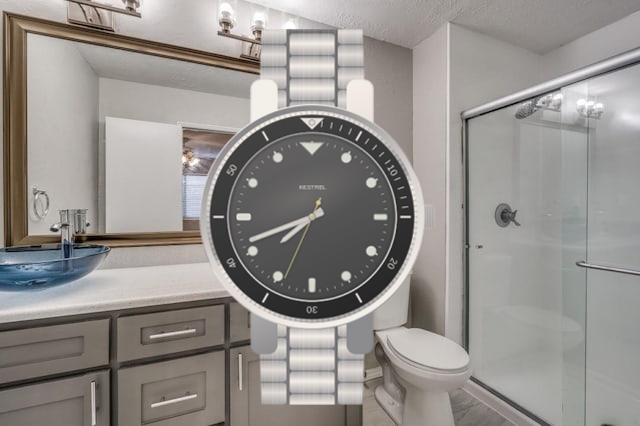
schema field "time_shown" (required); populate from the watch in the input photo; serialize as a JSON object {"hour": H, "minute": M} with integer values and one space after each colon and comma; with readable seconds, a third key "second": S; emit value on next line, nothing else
{"hour": 7, "minute": 41, "second": 34}
